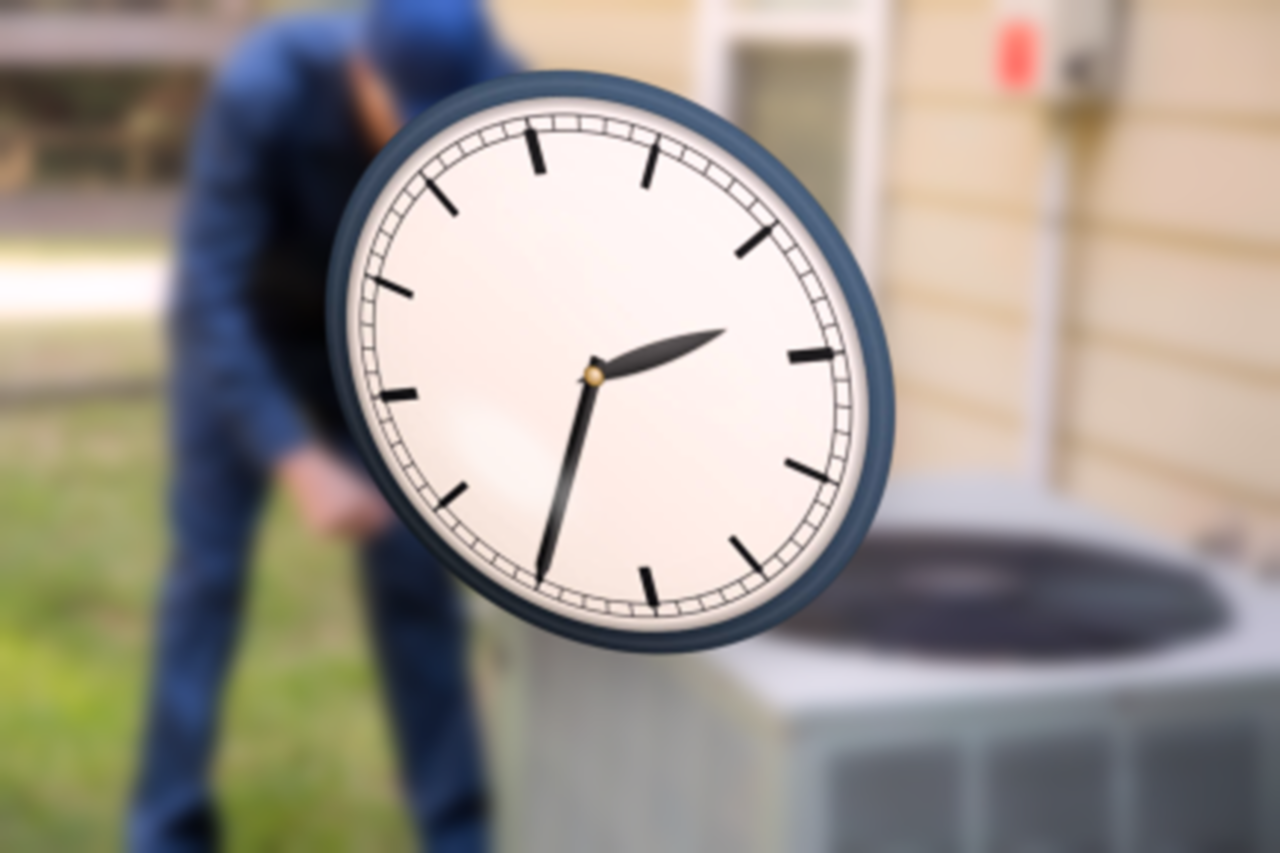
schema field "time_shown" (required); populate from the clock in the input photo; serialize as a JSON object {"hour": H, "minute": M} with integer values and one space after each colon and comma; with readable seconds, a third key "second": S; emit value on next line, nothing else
{"hour": 2, "minute": 35}
